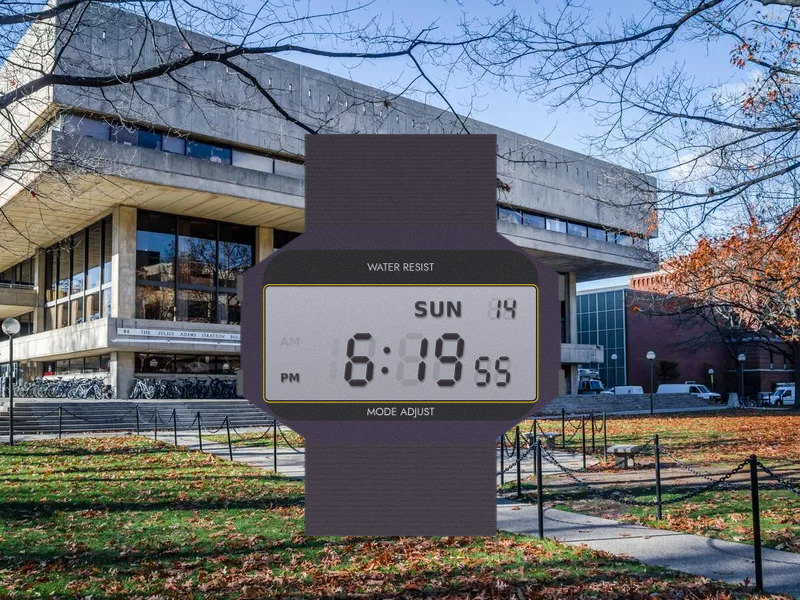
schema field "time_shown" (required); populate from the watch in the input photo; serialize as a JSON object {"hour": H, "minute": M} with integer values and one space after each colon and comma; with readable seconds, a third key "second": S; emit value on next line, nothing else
{"hour": 6, "minute": 19, "second": 55}
